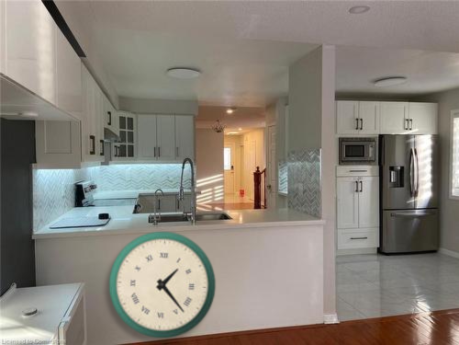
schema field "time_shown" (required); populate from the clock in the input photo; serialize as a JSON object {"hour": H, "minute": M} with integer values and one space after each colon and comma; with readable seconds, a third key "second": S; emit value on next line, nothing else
{"hour": 1, "minute": 23}
